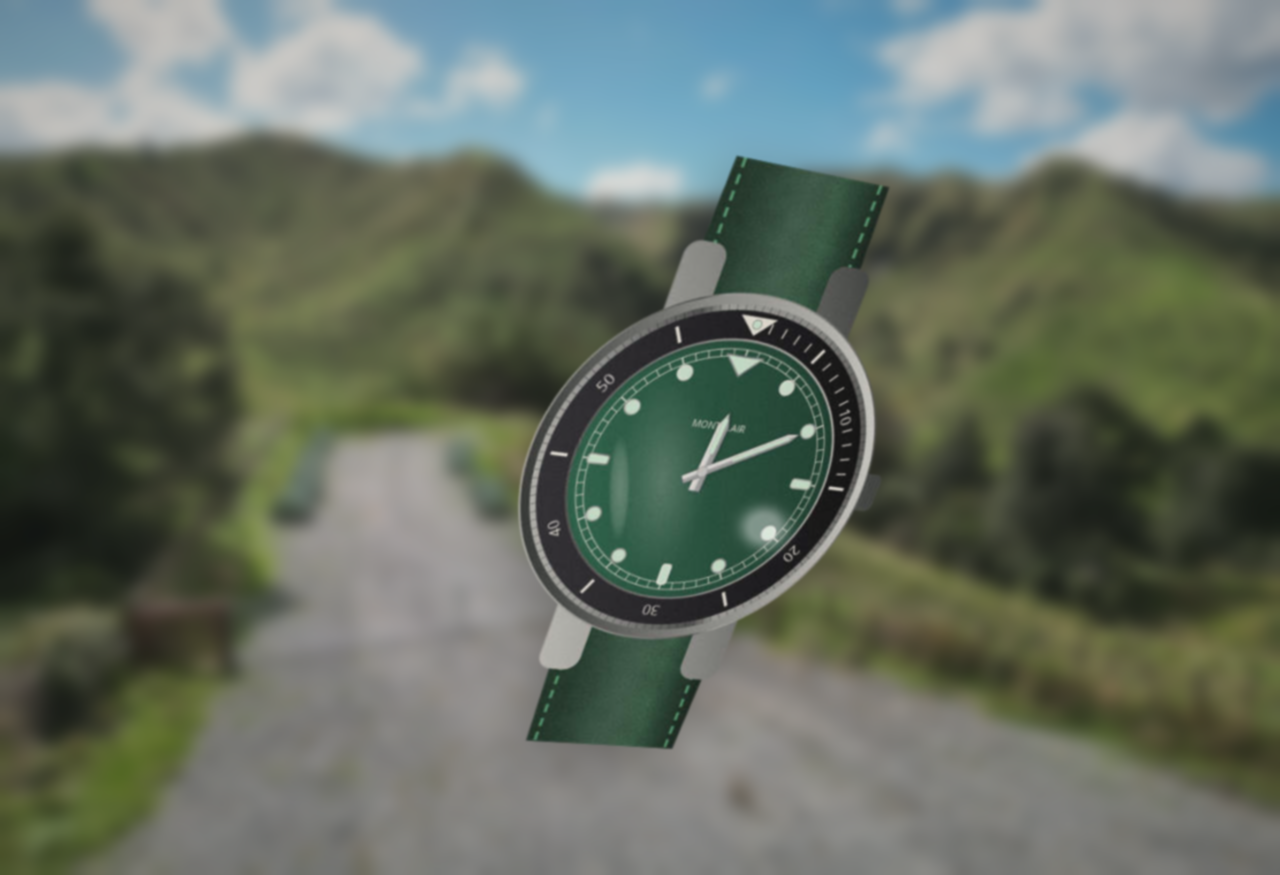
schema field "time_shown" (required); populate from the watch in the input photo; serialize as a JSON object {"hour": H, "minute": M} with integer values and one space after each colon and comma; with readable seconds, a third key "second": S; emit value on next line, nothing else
{"hour": 12, "minute": 10}
